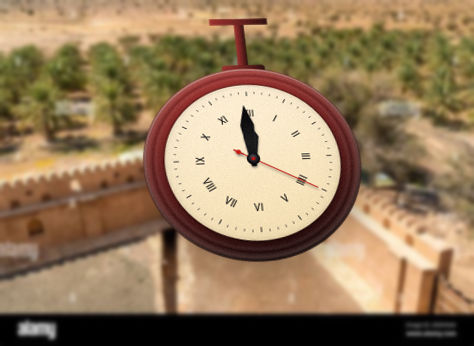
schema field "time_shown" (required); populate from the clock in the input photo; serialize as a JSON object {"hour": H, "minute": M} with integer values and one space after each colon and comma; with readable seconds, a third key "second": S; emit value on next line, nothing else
{"hour": 11, "minute": 59, "second": 20}
